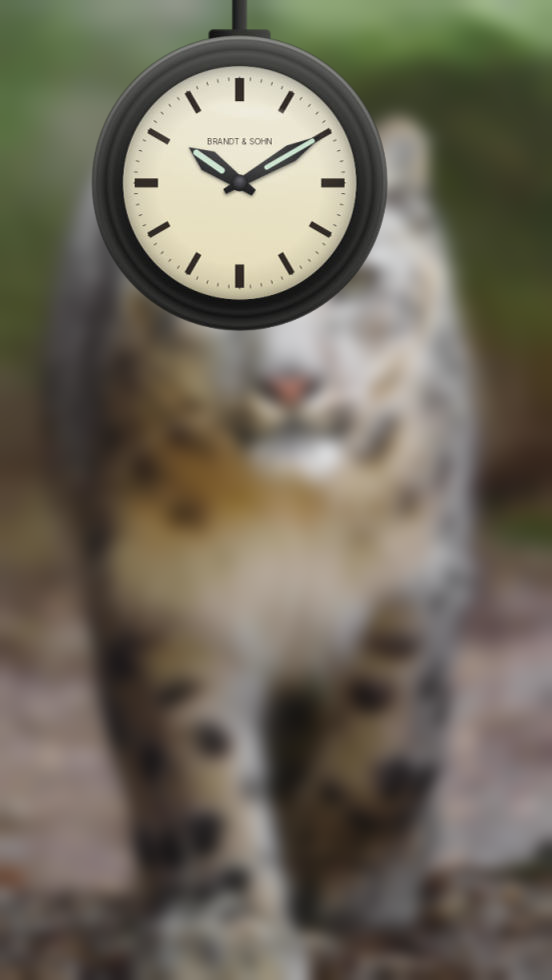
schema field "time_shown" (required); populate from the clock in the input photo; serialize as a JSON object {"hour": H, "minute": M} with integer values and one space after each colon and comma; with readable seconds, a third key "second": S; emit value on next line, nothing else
{"hour": 10, "minute": 10}
